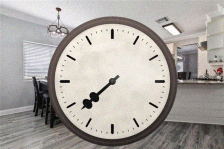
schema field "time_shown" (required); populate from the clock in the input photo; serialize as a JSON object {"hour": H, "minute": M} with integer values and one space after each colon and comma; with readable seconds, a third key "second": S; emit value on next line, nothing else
{"hour": 7, "minute": 38}
